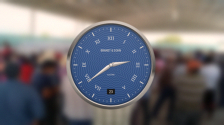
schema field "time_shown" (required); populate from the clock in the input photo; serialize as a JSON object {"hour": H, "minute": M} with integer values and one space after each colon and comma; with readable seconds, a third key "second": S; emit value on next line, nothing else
{"hour": 2, "minute": 39}
